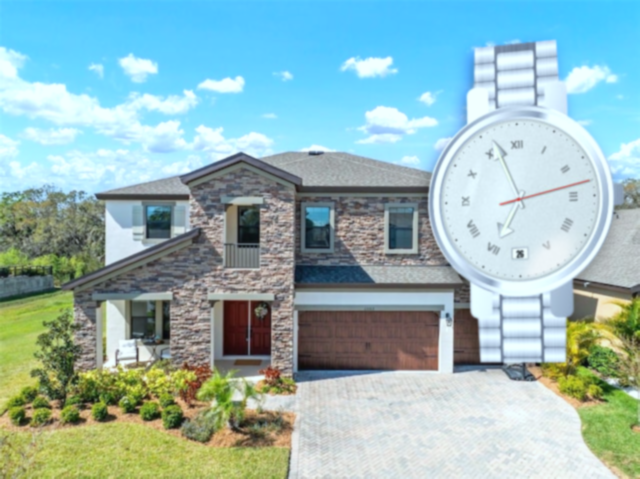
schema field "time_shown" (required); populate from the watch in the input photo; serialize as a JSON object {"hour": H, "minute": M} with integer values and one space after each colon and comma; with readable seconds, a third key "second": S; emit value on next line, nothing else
{"hour": 6, "minute": 56, "second": 13}
